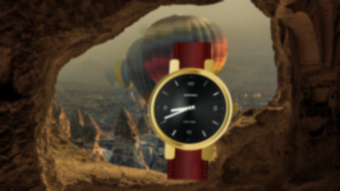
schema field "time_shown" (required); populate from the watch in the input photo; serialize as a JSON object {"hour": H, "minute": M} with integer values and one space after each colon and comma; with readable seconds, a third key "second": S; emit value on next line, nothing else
{"hour": 8, "minute": 41}
